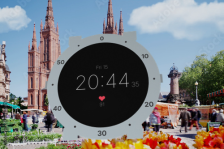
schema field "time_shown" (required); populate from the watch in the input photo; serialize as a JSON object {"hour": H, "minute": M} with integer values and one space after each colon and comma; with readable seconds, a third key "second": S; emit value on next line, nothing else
{"hour": 20, "minute": 44}
